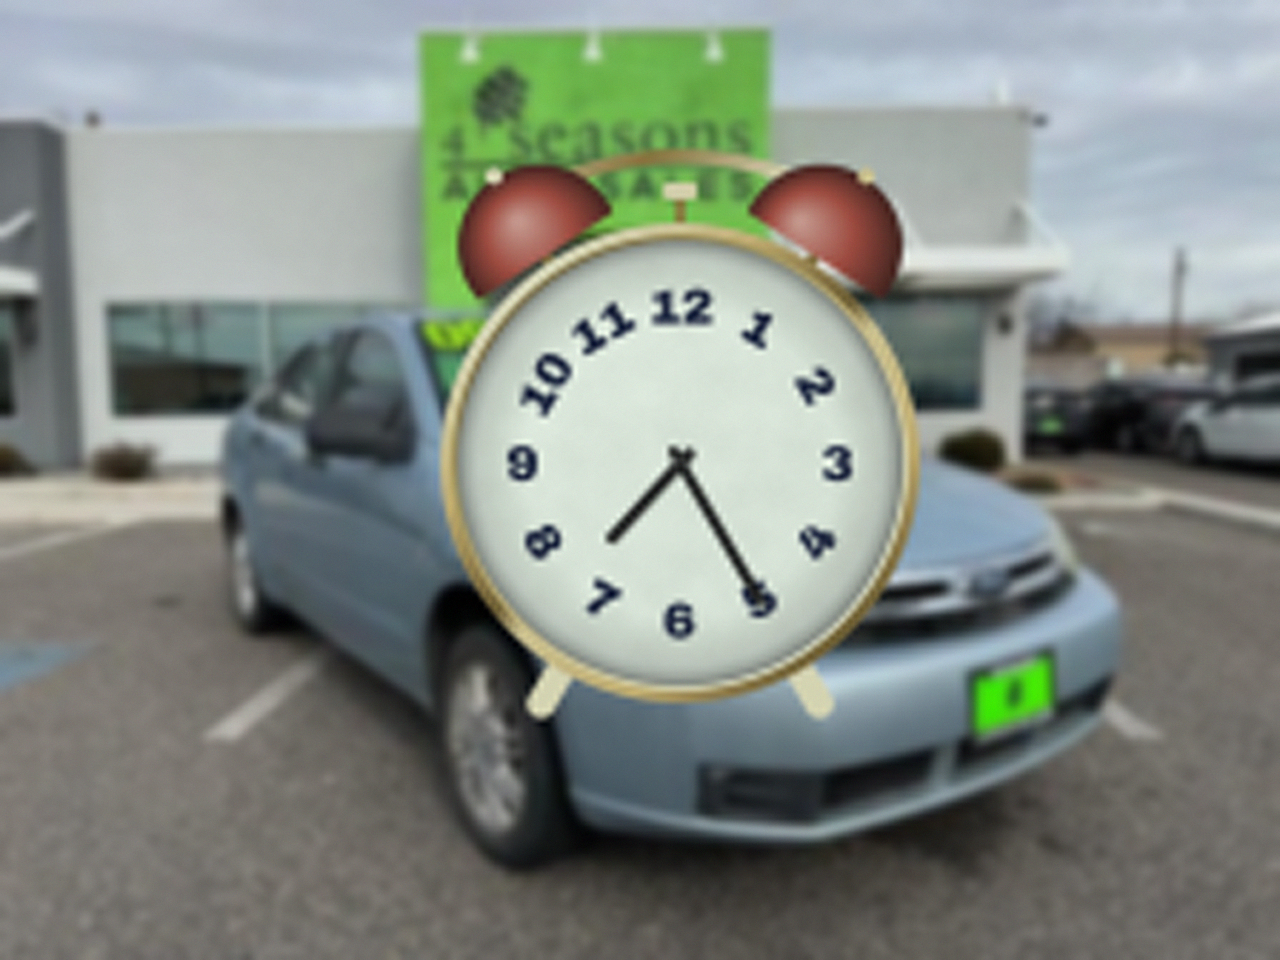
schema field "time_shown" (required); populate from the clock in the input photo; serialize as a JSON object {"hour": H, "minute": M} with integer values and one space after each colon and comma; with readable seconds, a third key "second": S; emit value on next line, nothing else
{"hour": 7, "minute": 25}
